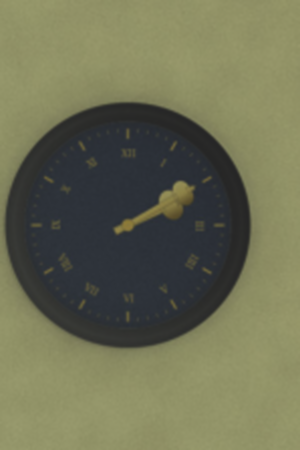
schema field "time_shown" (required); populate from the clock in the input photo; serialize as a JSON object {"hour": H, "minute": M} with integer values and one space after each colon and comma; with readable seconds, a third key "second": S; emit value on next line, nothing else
{"hour": 2, "minute": 10}
